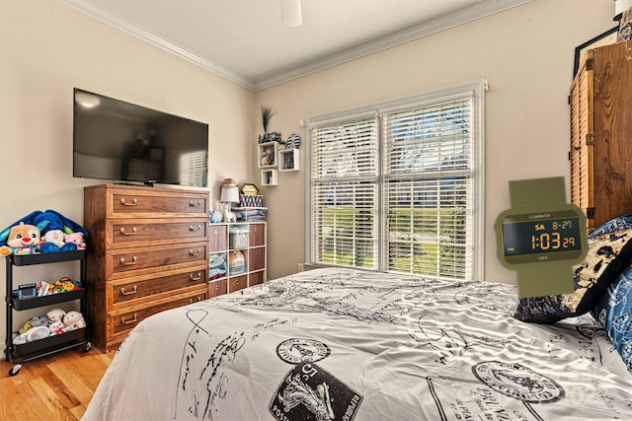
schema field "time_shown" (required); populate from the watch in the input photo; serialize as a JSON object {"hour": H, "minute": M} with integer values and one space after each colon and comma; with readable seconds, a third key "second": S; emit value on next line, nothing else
{"hour": 1, "minute": 3, "second": 29}
